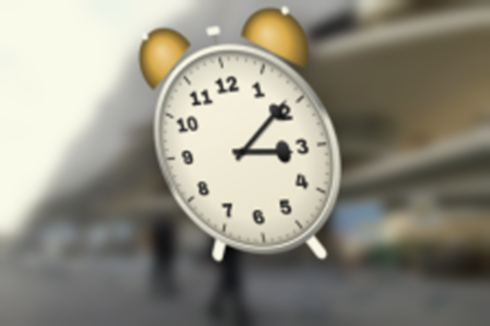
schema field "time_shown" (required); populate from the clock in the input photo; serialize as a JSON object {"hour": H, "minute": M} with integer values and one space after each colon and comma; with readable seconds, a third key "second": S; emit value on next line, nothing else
{"hour": 3, "minute": 9}
